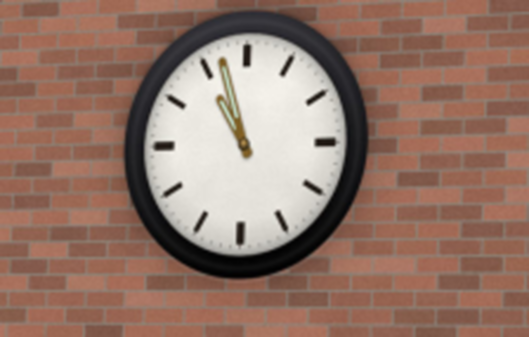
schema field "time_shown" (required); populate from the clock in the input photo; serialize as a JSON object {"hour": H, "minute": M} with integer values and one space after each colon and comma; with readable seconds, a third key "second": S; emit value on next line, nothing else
{"hour": 10, "minute": 57}
